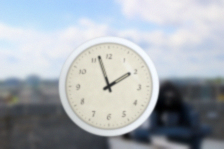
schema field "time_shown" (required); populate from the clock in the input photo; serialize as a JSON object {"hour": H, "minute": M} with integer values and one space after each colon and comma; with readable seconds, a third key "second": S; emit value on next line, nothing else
{"hour": 1, "minute": 57}
